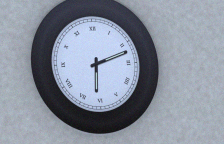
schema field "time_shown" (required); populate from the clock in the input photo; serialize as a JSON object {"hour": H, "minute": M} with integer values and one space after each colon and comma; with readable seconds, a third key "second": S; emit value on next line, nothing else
{"hour": 6, "minute": 12}
